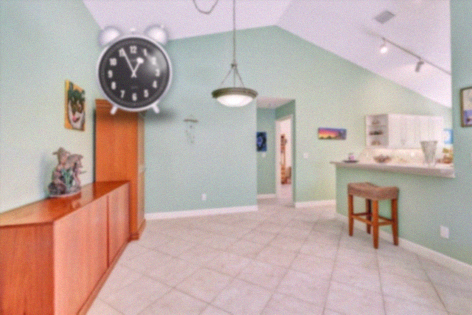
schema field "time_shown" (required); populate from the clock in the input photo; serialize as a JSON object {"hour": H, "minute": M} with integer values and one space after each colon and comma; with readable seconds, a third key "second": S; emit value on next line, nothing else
{"hour": 12, "minute": 56}
